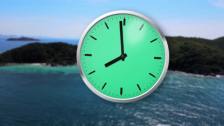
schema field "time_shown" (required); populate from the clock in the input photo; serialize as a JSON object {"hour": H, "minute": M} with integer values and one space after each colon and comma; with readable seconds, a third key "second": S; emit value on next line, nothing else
{"hour": 7, "minute": 59}
